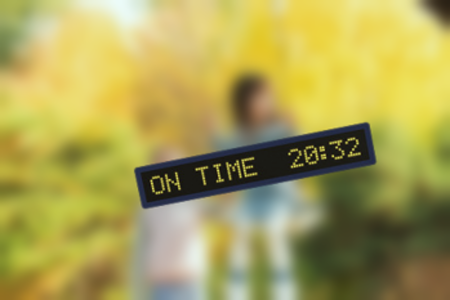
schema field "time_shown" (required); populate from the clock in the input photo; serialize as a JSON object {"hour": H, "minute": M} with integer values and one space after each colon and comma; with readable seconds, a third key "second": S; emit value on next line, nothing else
{"hour": 20, "minute": 32}
